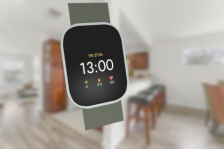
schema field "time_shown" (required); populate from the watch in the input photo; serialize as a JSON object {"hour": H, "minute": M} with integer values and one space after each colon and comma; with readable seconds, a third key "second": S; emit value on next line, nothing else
{"hour": 13, "minute": 0}
